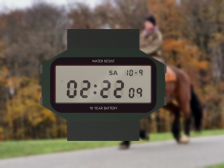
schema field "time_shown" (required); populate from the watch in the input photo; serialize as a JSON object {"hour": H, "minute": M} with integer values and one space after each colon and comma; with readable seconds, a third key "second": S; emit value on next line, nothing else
{"hour": 2, "minute": 22, "second": 9}
